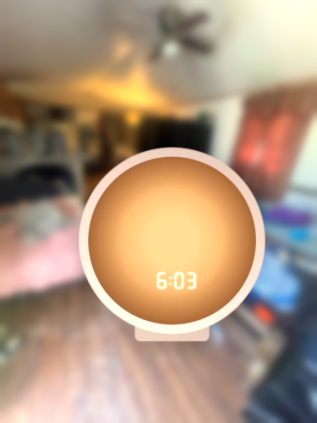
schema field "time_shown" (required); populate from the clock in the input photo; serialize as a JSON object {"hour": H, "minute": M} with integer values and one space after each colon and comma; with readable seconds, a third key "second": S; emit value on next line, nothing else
{"hour": 6, "minute": 3}
